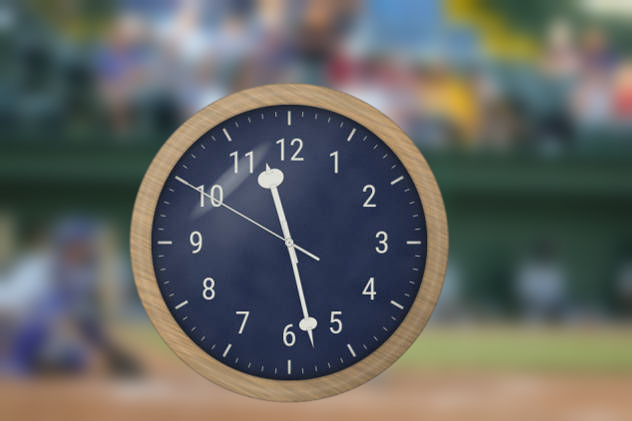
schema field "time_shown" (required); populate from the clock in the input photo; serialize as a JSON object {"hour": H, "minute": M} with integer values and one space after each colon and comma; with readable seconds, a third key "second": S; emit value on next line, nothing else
{"hour": 11, "minute": 27, "second": 50}
